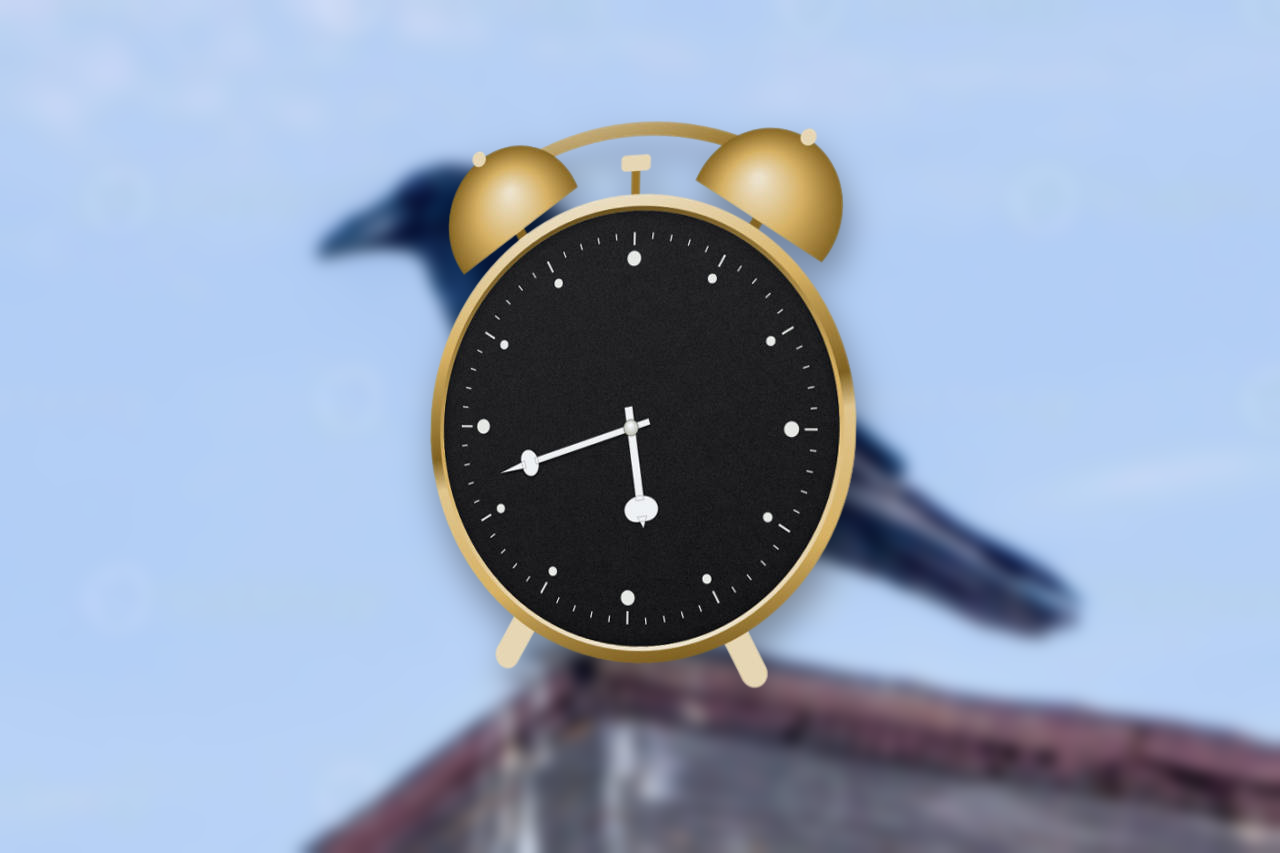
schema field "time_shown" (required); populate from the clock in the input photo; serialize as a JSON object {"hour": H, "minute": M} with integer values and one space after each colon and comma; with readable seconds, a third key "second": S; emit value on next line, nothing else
{"hour": 5, "minute": 42}
